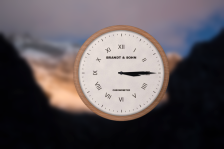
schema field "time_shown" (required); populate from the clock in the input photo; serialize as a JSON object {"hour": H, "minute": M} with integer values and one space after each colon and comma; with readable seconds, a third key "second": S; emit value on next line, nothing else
{"hour": 3, "minute": 15}
